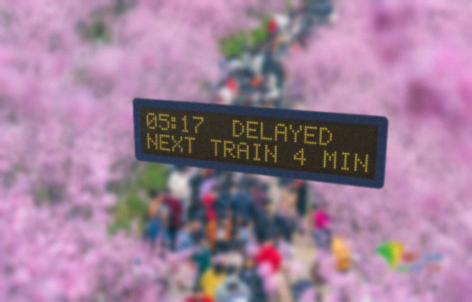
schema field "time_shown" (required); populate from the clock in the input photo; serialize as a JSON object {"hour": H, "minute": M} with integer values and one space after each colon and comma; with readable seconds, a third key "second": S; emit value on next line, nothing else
{"hour": 5, "minute": 17}
